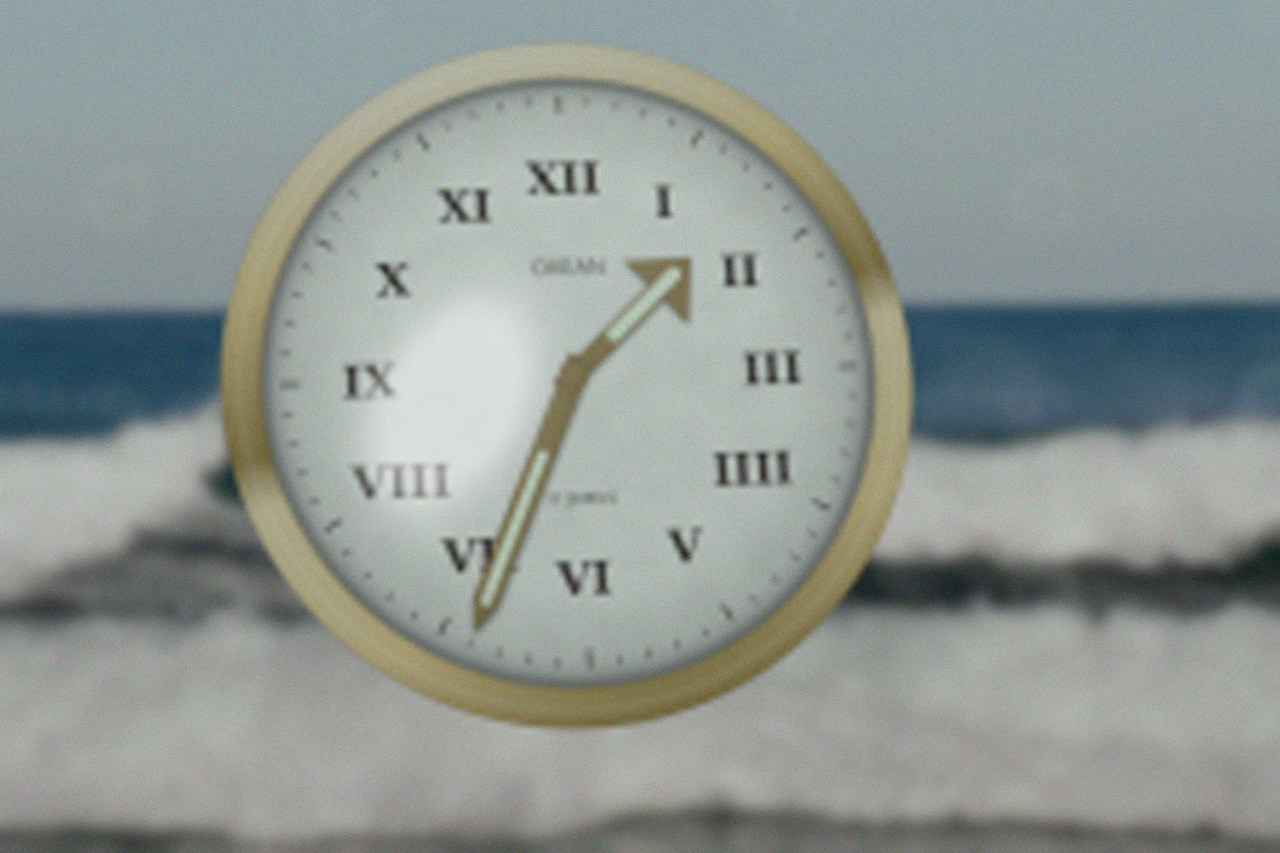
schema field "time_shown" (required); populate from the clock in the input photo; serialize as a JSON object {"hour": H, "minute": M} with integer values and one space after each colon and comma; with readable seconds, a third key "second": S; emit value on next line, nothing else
{"hour": 1, "minute": 34}
